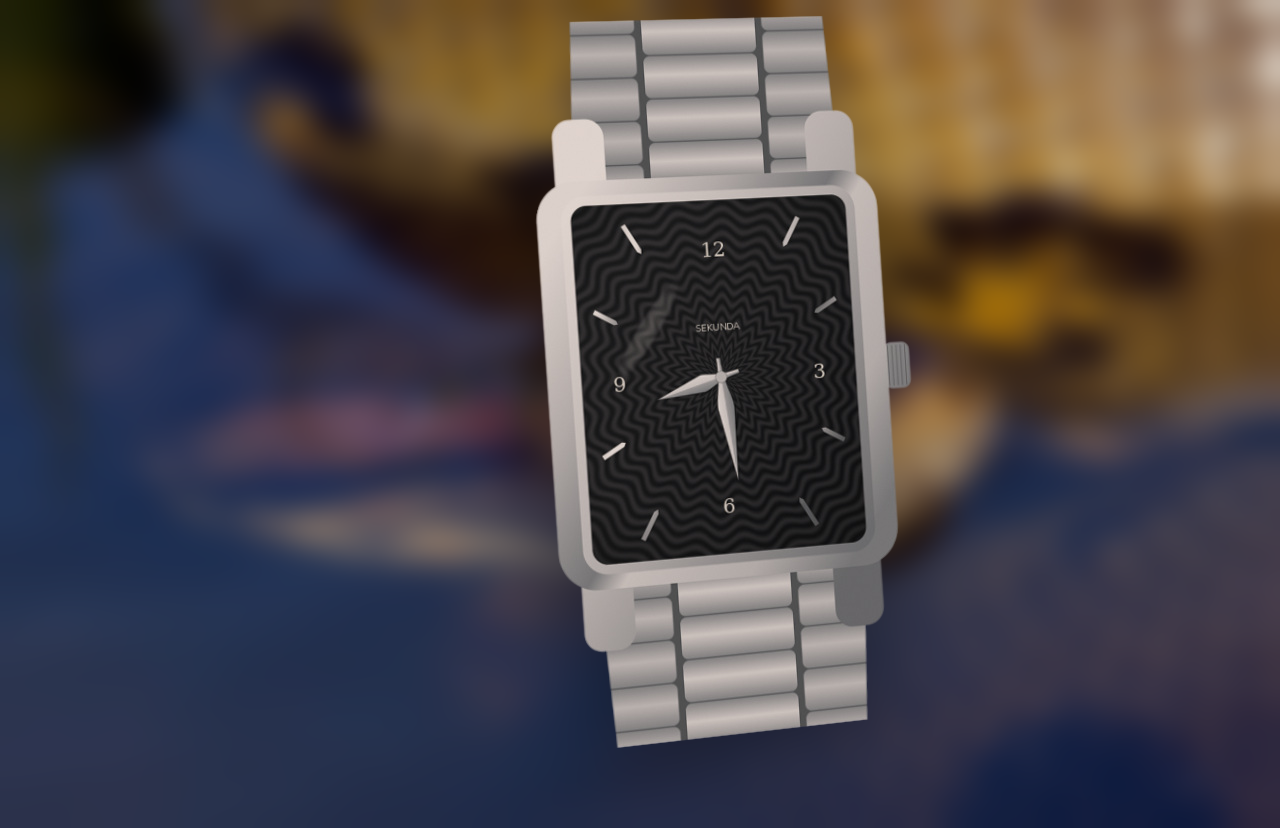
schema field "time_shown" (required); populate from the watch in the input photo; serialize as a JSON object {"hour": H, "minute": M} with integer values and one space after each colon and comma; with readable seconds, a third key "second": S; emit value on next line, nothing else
{"hour": 8, "minute": 29}
